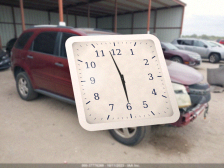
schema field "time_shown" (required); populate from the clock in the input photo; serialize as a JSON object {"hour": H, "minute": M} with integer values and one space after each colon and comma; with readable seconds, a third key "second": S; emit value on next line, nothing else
{"hour": 5, "minute": 58}
